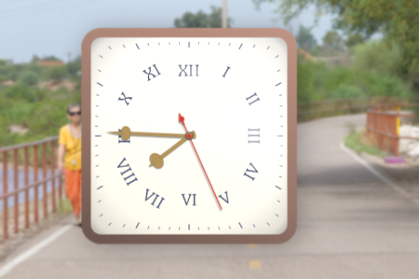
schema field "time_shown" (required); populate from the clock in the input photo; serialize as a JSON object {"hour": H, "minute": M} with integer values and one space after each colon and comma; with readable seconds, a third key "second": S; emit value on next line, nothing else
{"hour": 7, "minute": 45, "second": 26}
